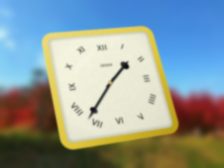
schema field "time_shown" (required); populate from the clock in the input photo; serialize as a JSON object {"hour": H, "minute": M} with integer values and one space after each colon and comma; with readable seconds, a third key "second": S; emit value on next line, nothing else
{"hour": 1, "minute": 37}
